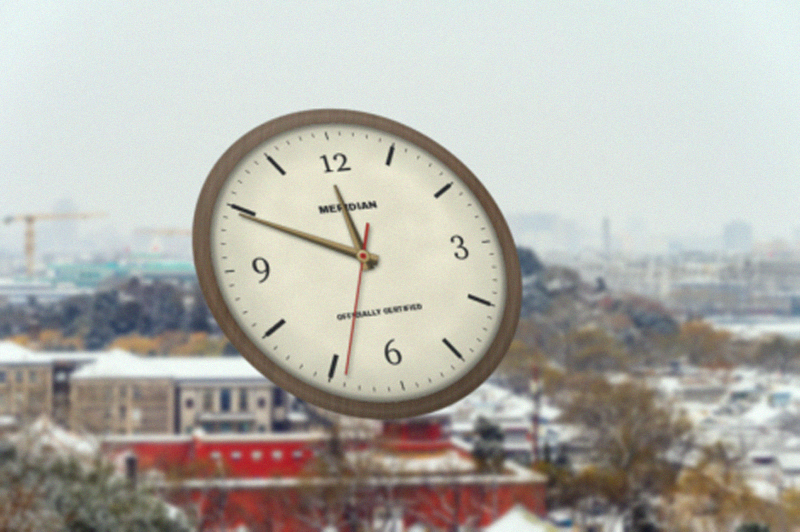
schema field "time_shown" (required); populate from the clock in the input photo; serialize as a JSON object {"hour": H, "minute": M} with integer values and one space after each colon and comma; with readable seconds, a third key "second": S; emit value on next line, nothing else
{"hour": 11, "minute": 49, "second": 34}
